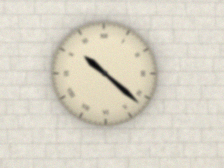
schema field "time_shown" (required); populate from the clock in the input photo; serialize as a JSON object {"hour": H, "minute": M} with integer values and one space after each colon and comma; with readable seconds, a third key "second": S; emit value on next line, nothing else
{"hour": 10, "minute": 22}
